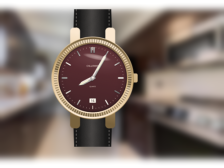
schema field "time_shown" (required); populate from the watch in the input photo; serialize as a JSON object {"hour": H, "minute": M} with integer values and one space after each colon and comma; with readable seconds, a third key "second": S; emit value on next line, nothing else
{"hour": 8, "minute": 5}
